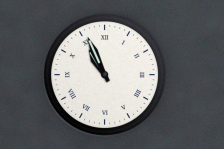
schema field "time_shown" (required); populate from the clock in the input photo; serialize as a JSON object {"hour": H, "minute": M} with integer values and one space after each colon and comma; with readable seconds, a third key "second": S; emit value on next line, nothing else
{"hour": 10, "minute": 56}
